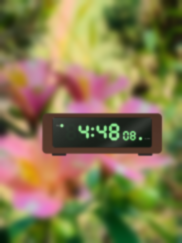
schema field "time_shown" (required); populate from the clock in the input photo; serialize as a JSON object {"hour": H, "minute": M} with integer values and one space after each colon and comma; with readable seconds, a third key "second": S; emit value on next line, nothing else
{"hour": 4, "minute": 48}
